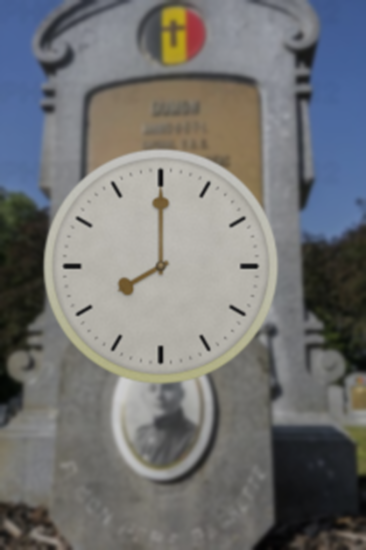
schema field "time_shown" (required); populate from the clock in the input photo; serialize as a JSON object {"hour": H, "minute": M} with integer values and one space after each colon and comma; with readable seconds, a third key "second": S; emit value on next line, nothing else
{"hour": 8, "minute": 0}
